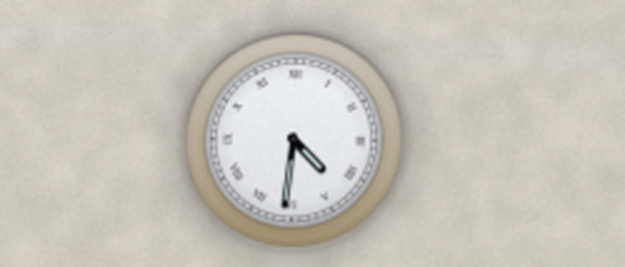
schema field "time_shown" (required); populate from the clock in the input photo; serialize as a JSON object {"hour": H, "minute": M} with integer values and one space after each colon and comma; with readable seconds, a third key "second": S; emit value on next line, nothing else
{"hour": 4, "minute": 31}
